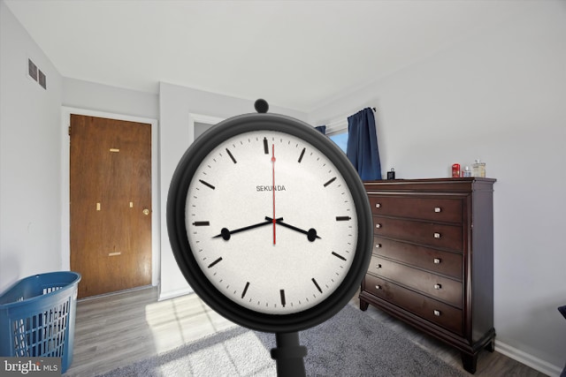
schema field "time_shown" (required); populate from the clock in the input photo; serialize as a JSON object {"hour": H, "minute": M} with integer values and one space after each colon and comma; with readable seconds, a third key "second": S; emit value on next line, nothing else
{"hour": 3, "minute": 43, "second": 1}
